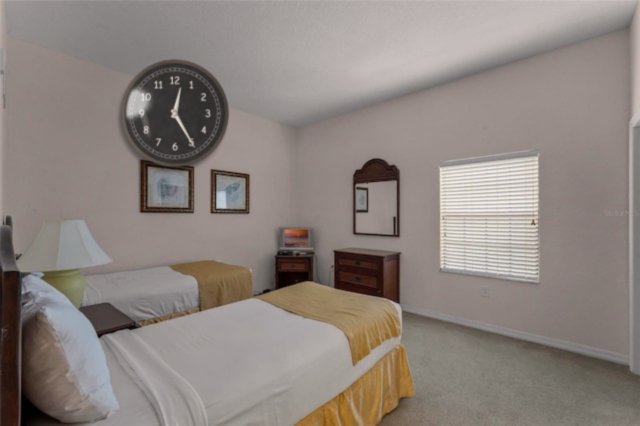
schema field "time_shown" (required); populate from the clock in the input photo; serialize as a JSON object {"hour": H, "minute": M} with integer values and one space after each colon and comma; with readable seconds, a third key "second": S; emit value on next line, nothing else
{"hour": 12, "minute": 25}
